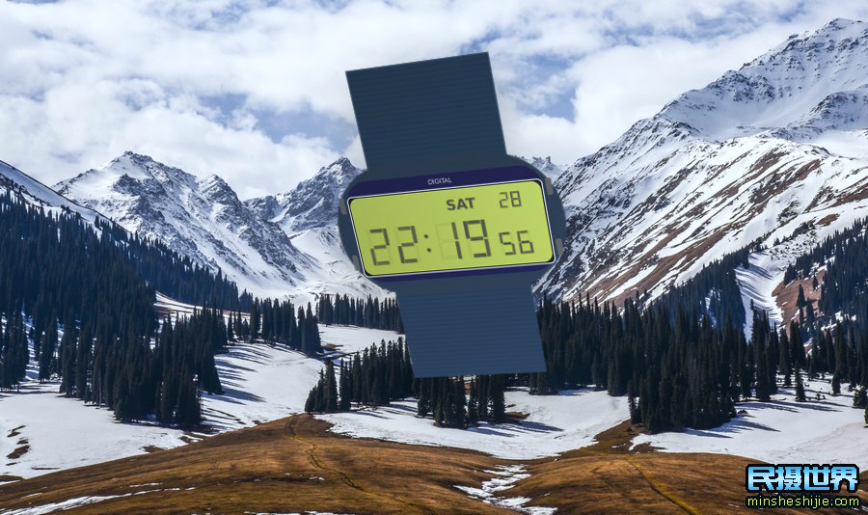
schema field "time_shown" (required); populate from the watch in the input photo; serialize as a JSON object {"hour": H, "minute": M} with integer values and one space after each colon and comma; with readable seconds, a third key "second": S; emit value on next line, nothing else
{"hour": 22, "minute": 19, "second": 56}
